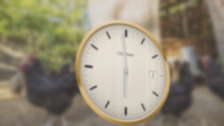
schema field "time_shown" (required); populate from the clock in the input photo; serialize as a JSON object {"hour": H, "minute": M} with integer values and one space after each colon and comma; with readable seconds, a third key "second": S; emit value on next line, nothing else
{"hour": 5, "minute": 59}
